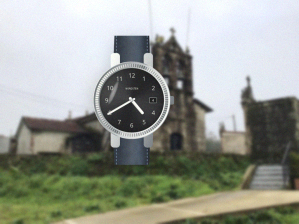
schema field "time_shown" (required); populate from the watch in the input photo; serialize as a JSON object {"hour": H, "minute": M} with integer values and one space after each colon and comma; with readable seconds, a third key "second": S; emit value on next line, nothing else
{"hour": 4, "minute": 40}
